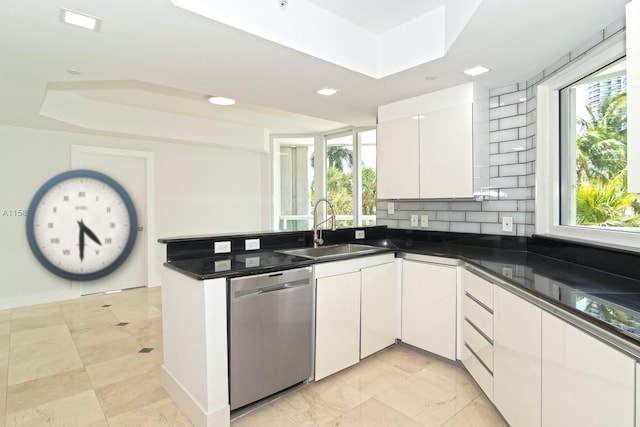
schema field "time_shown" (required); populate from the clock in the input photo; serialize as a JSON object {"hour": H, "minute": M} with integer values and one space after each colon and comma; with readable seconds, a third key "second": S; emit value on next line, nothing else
{"hour": 4, "minute": 30}
